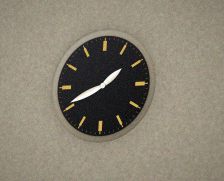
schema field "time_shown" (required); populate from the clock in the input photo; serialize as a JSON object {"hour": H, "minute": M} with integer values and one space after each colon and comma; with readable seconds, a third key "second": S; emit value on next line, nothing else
{"hour": 1, "minute": 41}
